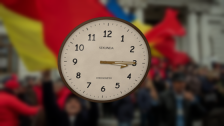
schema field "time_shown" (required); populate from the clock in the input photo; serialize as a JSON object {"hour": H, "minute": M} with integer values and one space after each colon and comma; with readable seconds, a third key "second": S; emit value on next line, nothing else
{"hour": 3, "minute": 15}
